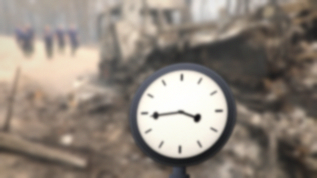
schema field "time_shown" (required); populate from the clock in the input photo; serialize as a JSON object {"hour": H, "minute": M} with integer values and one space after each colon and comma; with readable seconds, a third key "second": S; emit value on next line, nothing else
{"hour": 3, "minute": 44}
